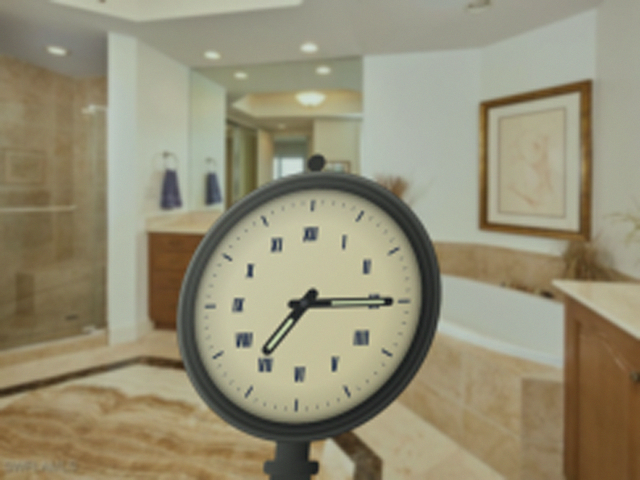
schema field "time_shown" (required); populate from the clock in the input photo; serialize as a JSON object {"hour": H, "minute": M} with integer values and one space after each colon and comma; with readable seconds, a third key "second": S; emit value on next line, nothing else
{"hour": 7, "minute": 15}
